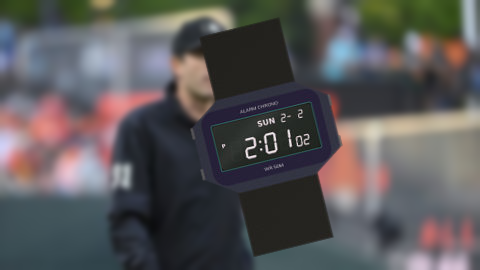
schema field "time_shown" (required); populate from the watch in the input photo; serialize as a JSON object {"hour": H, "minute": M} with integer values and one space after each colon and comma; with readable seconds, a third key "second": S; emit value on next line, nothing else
{"hour": 2, "minute": 1, "second": 2}
